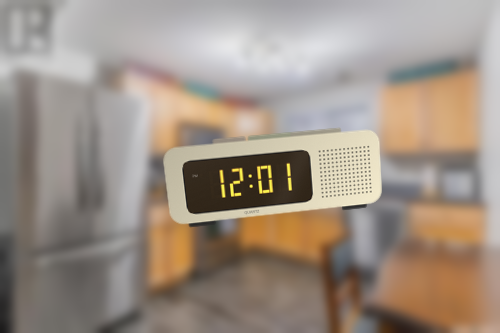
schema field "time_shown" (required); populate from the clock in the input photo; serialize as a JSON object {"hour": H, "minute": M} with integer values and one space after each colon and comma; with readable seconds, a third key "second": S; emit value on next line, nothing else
{"hour": 12, "minute": 1}
